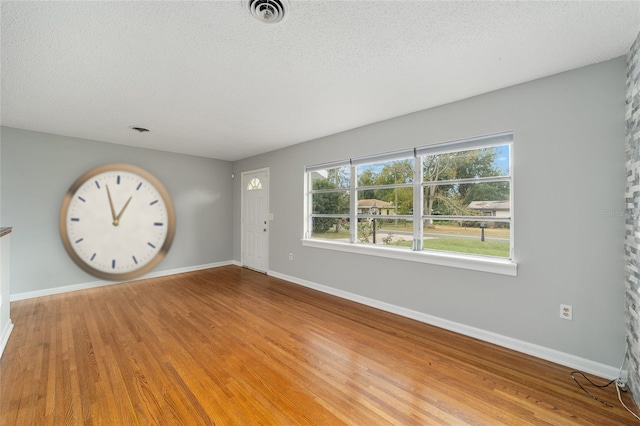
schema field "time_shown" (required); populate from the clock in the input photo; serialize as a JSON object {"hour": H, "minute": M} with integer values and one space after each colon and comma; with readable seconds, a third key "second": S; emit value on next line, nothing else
{"hour": 12, "minute": 57}
